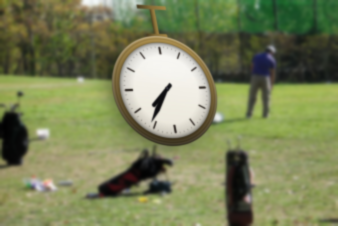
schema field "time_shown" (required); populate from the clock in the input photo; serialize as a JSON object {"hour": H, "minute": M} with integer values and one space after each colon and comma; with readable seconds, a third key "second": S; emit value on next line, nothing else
{"hour": 7, "minute": 36}
